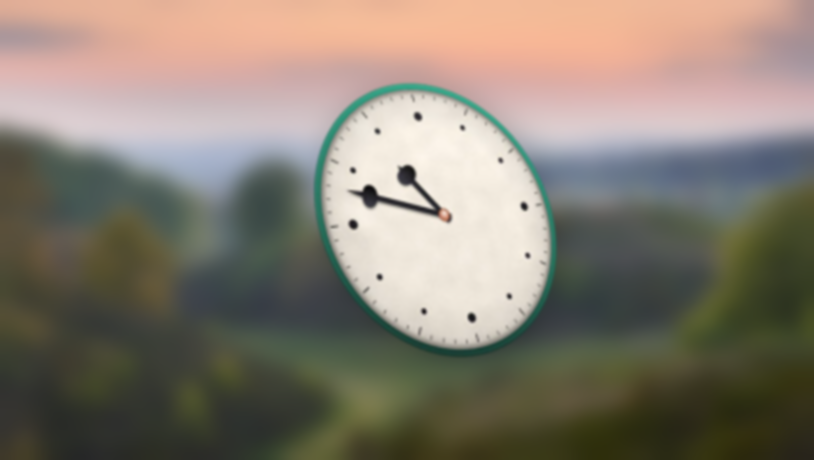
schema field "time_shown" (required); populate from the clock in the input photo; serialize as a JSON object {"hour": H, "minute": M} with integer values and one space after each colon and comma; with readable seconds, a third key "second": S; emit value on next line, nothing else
{"hour": 10, "minute": 48}
